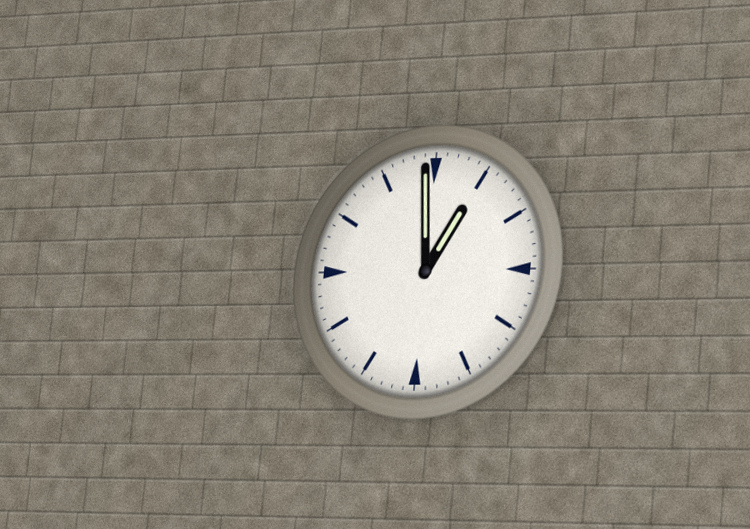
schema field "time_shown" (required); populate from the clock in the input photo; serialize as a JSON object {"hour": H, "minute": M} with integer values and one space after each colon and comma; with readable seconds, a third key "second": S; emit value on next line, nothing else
{"hour": 12, "minute": 59}
